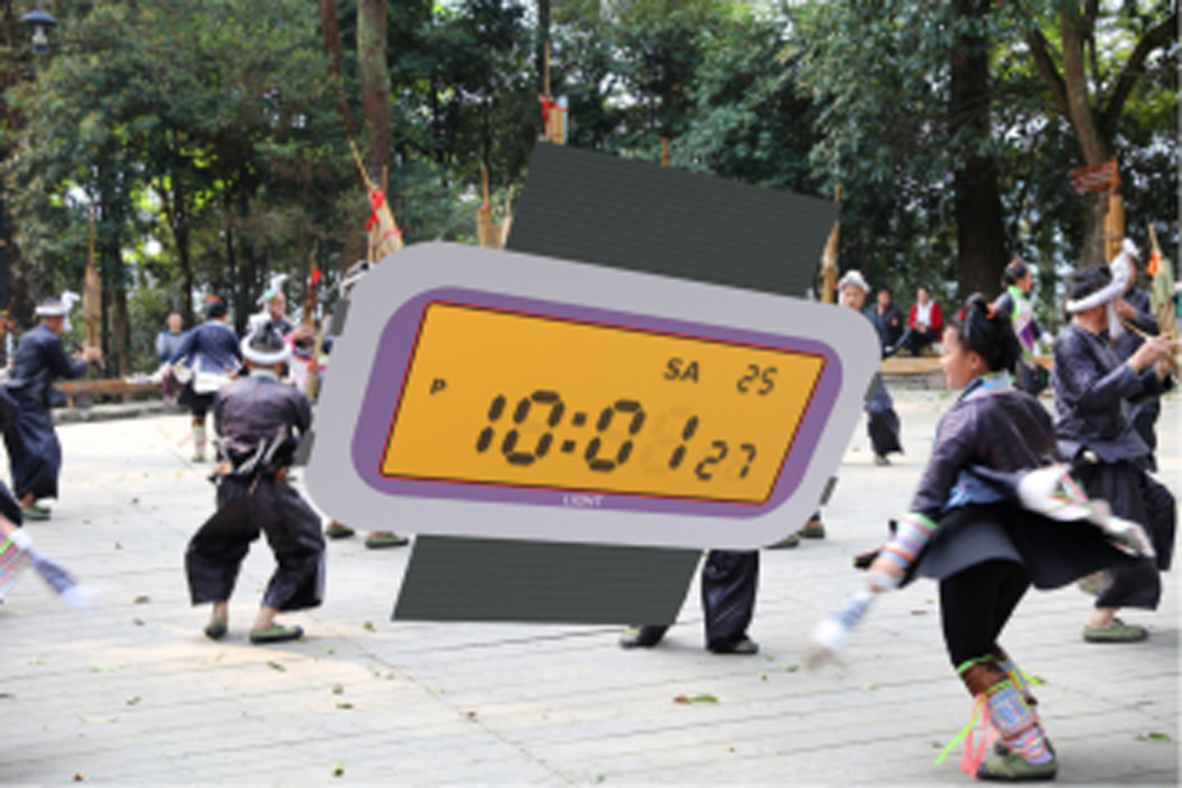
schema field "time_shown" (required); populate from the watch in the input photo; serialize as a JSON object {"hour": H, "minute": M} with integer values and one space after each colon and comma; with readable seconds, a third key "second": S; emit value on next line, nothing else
{"hour": 10, "minute": 1, "second": 27}
